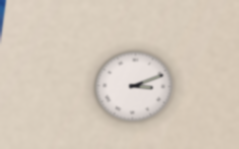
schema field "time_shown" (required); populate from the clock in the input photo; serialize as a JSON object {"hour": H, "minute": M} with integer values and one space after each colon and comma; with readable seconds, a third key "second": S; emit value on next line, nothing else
{"hour": 3, "minute": 11}
